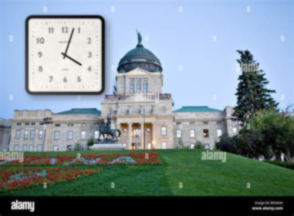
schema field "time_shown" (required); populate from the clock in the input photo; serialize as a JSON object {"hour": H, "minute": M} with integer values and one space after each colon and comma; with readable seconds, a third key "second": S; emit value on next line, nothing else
{"hour": 4, "minute": 3}
